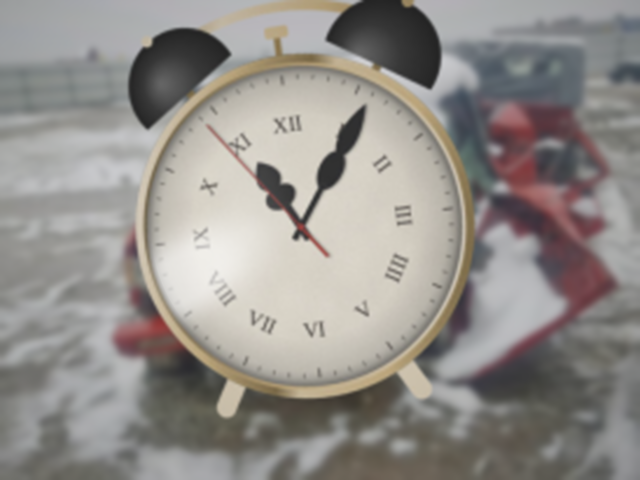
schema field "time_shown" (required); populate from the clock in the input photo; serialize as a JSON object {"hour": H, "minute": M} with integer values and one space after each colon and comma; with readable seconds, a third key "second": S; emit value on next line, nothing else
{"hour": 11, "minute": 5, "second": 54}
